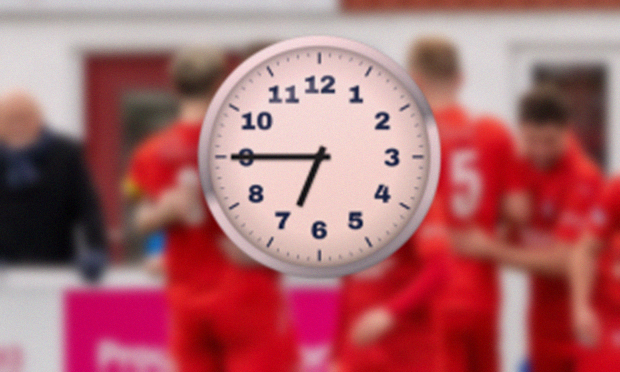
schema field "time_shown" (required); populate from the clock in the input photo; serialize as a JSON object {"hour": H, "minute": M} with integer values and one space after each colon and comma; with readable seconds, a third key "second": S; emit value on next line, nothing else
{"hour": 6, "minute": 45}
